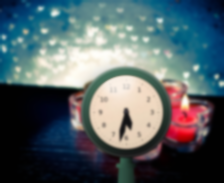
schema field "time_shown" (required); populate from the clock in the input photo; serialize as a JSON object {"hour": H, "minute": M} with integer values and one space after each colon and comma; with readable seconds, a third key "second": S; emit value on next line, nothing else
{"hour": 5, "minute": 32}
